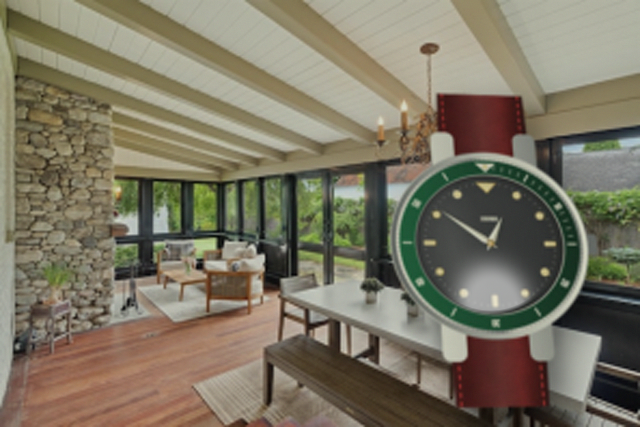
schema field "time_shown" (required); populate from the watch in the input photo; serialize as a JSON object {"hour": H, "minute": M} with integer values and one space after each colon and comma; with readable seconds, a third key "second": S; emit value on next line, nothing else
{"hour": 12, "minute": 51}
